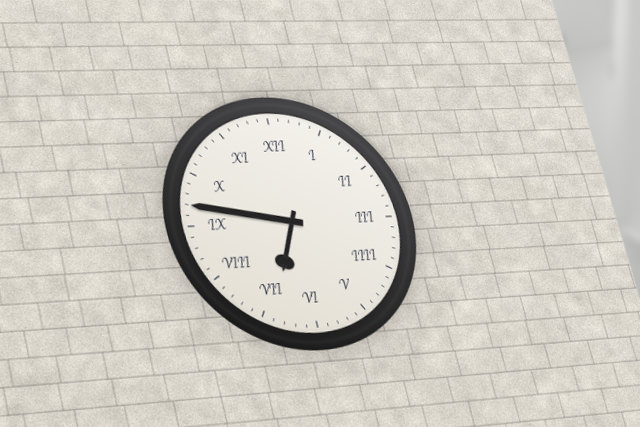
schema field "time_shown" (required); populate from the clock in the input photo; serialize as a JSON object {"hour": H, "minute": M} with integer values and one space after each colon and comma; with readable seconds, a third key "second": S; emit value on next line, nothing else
{"hour": 6, "minute": 47}
